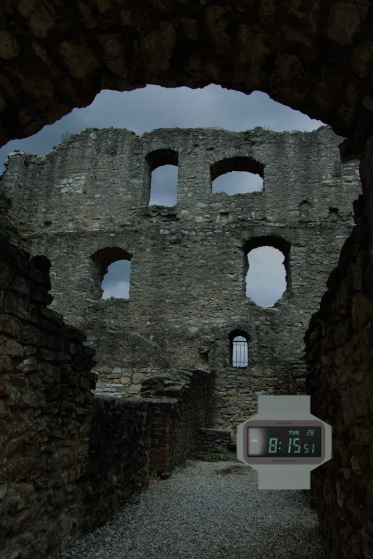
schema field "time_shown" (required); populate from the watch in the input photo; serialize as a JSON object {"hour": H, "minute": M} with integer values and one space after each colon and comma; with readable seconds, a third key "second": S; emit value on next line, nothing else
{"hour": 8, "minute": 15, "second": 51}
